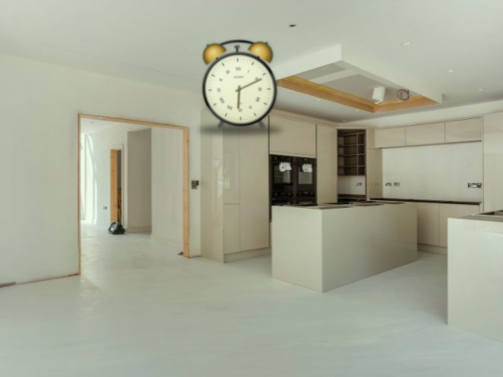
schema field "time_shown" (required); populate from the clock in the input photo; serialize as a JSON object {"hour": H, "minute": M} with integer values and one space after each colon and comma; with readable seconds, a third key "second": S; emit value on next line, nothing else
{"hour": 6, "minute": 11}
